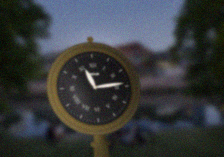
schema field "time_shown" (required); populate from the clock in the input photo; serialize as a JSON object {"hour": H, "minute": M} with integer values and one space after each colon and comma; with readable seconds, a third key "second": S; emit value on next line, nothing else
{"hour": 11, "minute": 14}
